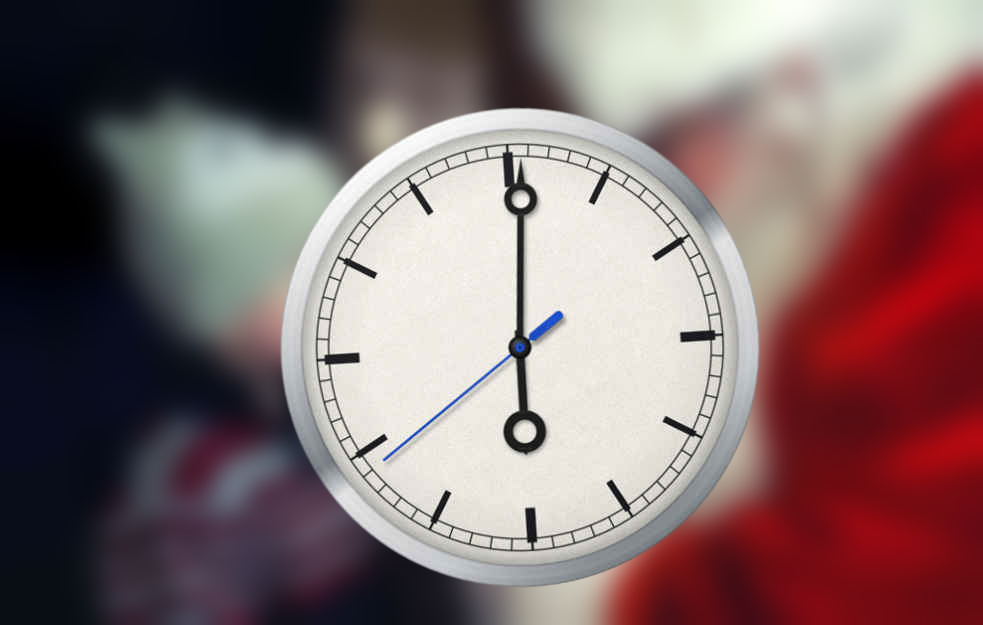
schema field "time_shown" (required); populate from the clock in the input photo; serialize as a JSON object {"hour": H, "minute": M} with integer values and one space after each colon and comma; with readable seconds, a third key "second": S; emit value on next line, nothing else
{"hour": 6, "minute": 0, "second": 39}
